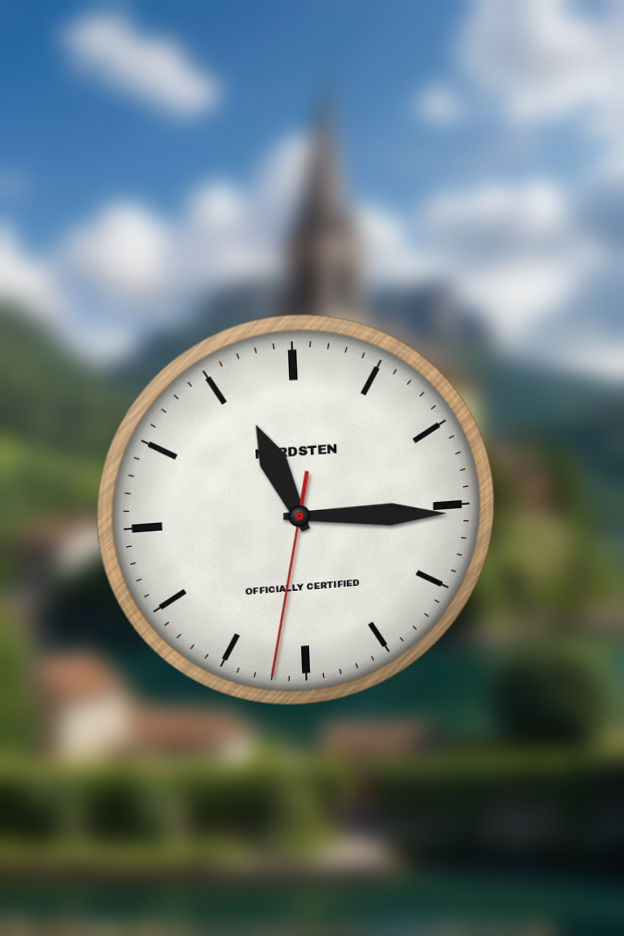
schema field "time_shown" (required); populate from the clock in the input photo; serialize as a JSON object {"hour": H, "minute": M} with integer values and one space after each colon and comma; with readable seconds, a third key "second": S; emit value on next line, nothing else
{"hour": 11, "minute": 15, "second": 32}
